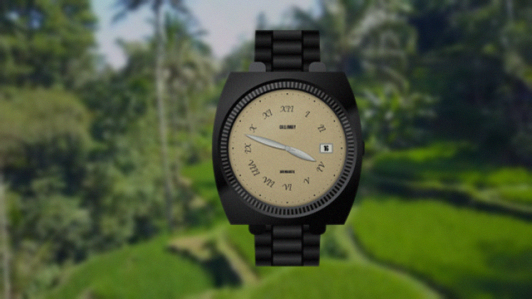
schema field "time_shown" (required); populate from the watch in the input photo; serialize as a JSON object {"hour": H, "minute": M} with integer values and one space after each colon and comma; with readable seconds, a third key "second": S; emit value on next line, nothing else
{"hour": 3, "minute": 48}
